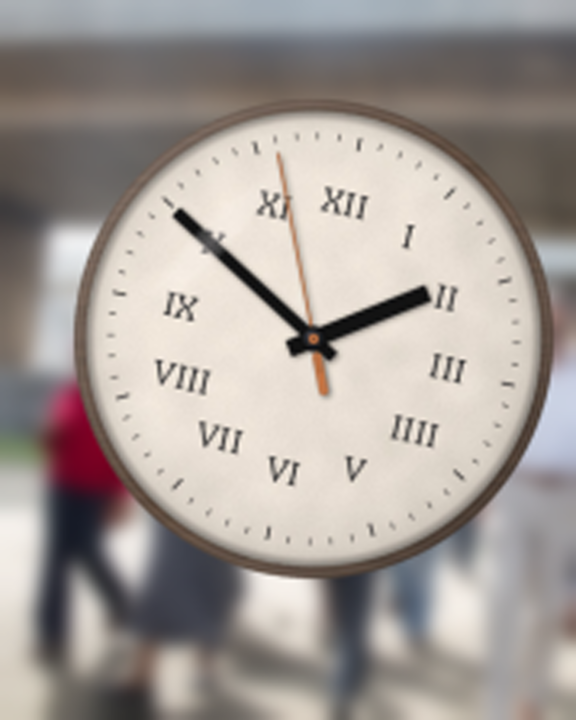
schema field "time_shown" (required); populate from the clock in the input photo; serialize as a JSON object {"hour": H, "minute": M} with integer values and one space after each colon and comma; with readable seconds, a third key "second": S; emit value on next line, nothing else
{"hour": 1, "minute": 49, "second": 56}
